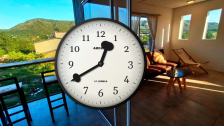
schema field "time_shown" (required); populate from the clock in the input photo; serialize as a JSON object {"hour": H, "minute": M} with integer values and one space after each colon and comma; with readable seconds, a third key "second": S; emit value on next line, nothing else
{"hour": 12, "minute": 40}
